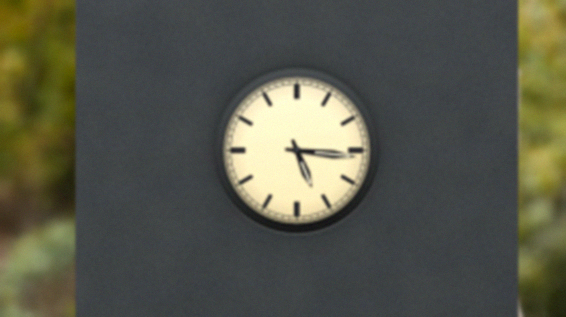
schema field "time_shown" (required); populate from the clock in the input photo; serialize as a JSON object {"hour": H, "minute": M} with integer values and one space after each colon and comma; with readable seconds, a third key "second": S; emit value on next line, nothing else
{"hour": 5, "minute": 16}
